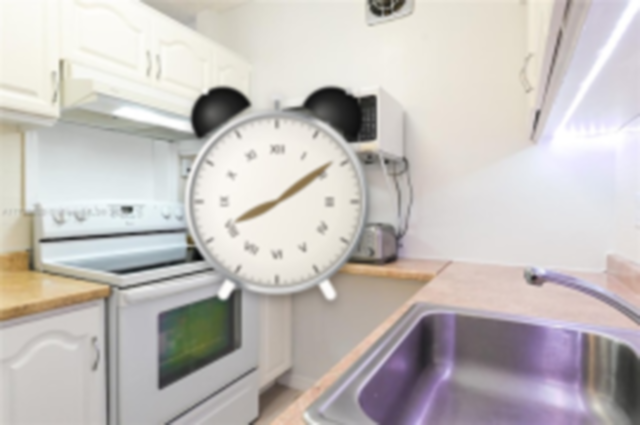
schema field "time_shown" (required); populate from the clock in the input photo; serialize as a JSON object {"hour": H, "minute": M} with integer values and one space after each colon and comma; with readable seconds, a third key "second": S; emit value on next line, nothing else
{"hour": 8, "minute": 9}
